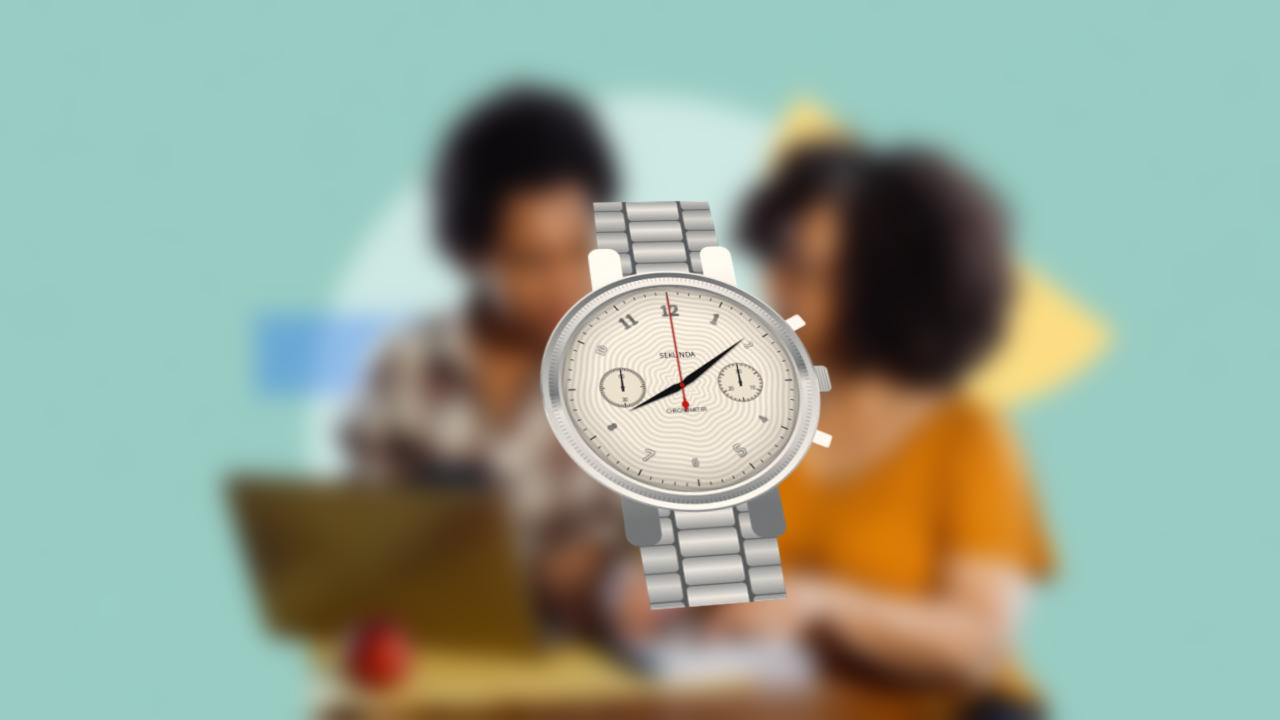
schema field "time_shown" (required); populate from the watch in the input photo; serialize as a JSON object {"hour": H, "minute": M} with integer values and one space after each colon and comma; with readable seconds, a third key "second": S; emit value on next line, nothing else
{"hour": 8, "minute": 9}
